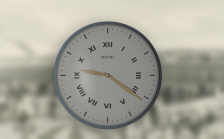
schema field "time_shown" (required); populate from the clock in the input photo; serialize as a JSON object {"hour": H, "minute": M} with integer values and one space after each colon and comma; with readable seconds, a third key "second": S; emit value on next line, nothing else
{"hour": 9, "minute": 21}
